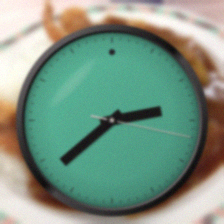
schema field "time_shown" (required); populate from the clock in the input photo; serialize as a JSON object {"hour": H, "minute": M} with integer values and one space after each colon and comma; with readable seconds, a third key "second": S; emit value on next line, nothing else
{"hour": 2, "minute": 38, "second": 17}
